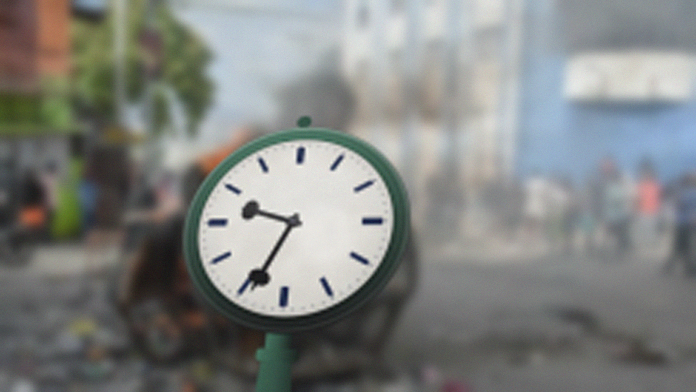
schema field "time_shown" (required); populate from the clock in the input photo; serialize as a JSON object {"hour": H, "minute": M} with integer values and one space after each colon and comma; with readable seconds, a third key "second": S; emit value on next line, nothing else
{"hour": 9, "minute": 34}
